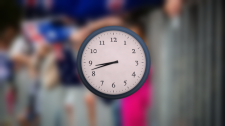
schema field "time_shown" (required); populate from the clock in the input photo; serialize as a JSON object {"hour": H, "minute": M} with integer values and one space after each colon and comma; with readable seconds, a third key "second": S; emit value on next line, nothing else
{"hour": 8, "minute": 42}
